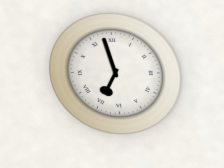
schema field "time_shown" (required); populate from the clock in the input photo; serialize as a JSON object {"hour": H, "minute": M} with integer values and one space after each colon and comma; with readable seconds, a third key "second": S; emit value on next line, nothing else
{"hour": 6, "minute": 58}
